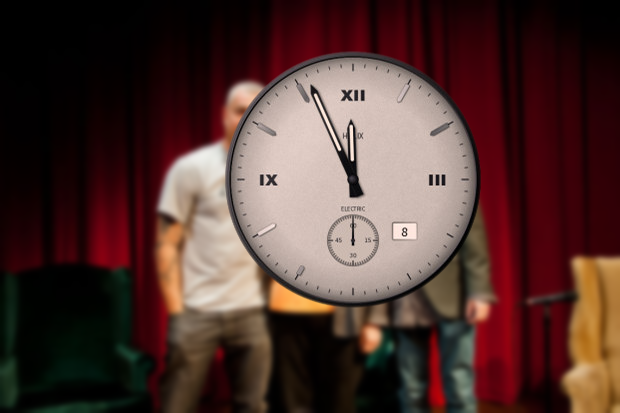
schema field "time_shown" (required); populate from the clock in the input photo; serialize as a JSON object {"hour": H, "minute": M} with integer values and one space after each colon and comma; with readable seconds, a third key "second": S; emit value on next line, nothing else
{"hour": 11, "minute": 56}
